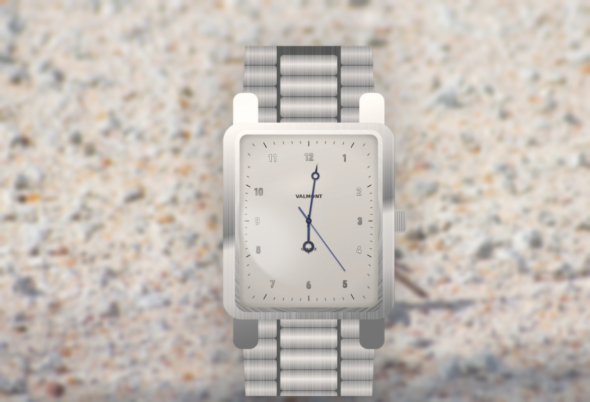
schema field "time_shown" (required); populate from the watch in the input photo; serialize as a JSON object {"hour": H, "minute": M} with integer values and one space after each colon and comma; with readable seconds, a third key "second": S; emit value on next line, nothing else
{"hour": 6, "minute": 1, "second": 24}
